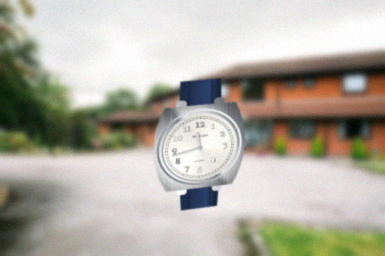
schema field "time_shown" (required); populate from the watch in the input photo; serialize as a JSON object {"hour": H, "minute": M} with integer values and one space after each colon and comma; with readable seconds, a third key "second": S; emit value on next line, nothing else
{"hour": 11, "minute": 43}
